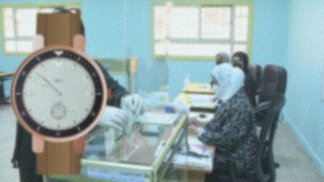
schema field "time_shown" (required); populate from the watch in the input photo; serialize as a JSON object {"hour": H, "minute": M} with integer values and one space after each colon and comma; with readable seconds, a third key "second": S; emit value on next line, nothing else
{"hour": 9, "minute": 52}
